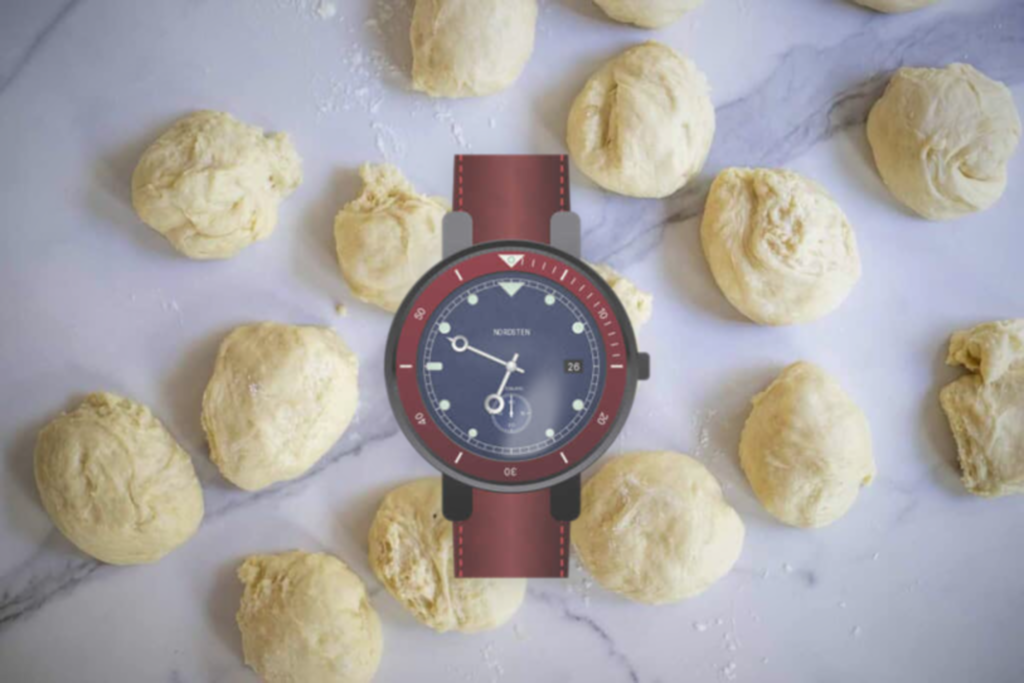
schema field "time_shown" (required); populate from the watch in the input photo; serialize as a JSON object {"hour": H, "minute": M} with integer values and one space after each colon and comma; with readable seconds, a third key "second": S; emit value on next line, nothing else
{"hour": 6, "minute": 49}
